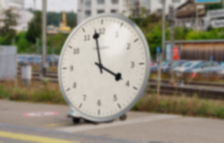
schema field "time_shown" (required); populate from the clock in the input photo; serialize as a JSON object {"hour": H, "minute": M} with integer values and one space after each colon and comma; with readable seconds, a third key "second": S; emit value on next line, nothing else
{"hour": 3, "minute": 58}
